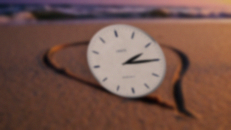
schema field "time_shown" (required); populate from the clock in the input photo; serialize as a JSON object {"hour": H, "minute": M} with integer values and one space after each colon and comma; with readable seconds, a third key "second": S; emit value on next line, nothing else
{"hour": 2, "minute": 15}
